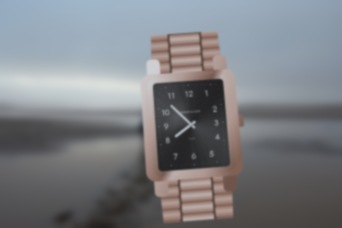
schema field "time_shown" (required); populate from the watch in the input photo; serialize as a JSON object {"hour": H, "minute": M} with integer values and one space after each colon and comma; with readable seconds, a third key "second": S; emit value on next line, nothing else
{"hour": 7, "minute": 53}
